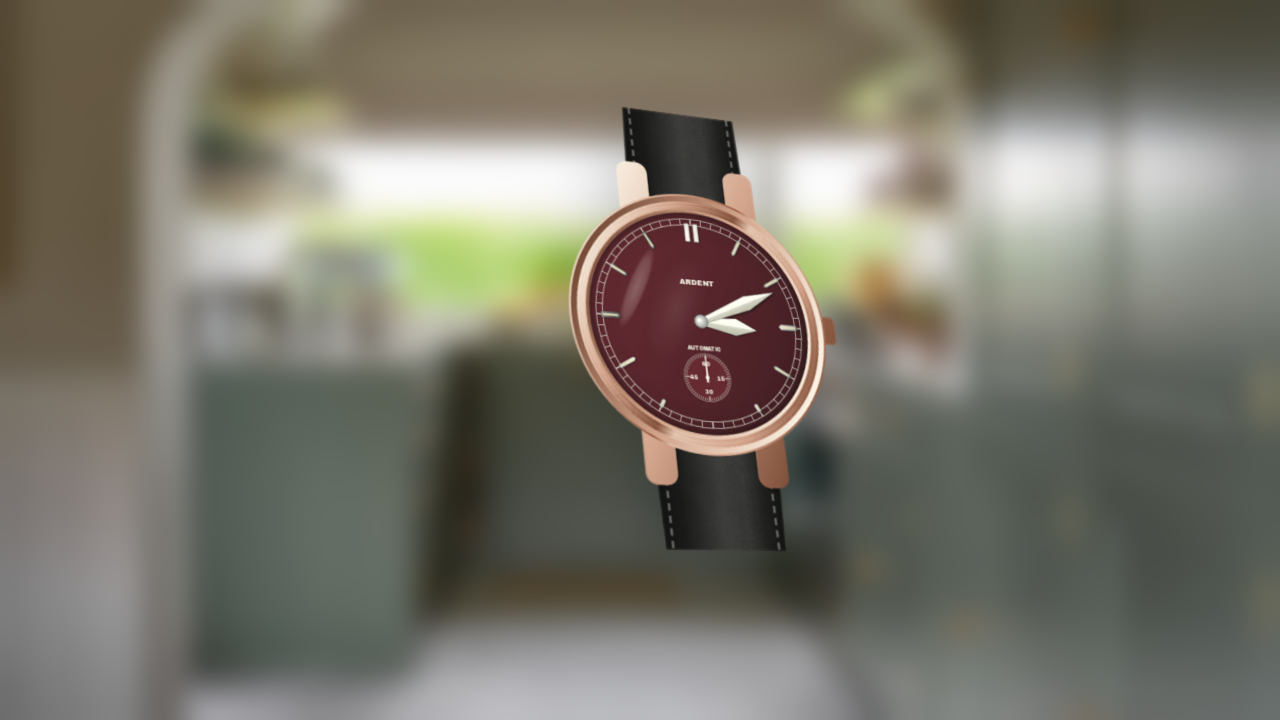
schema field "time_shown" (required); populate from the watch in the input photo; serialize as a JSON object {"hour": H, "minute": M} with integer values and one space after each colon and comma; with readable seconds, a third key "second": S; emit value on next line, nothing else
{"hour": 3, "minute": 11}
